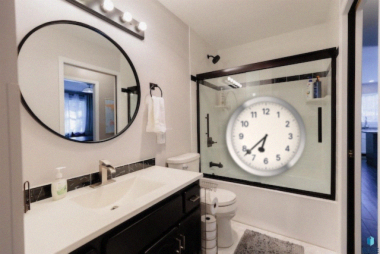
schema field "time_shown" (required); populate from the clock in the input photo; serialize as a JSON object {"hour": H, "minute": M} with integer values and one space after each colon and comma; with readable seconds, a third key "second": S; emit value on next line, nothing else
{"hour": 6, "minute": 38}
